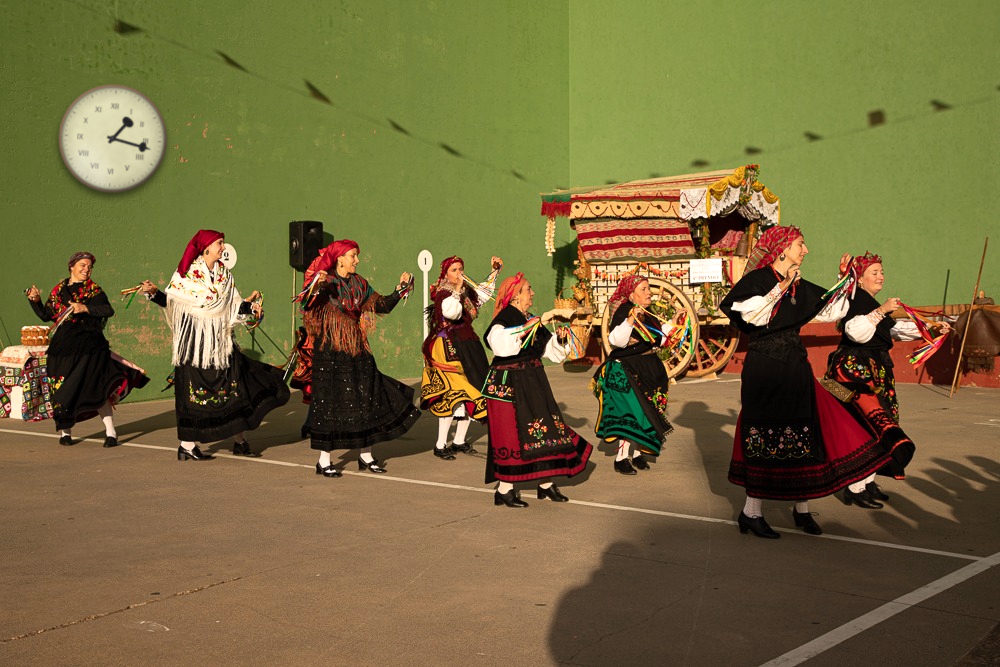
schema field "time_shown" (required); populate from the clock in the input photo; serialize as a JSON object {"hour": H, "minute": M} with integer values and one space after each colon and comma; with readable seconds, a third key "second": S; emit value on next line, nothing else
{"hour": 1, "minute": 17}
